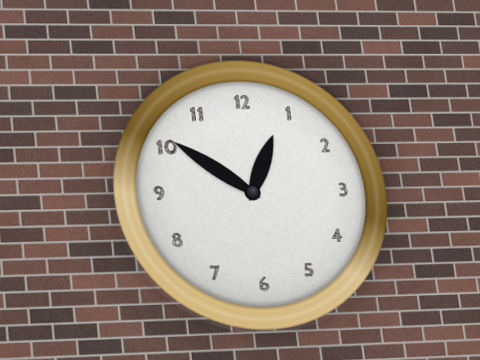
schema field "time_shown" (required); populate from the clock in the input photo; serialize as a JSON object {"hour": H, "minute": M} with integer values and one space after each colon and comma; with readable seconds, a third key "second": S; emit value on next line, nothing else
{"hour": 12, "minute": 51}
